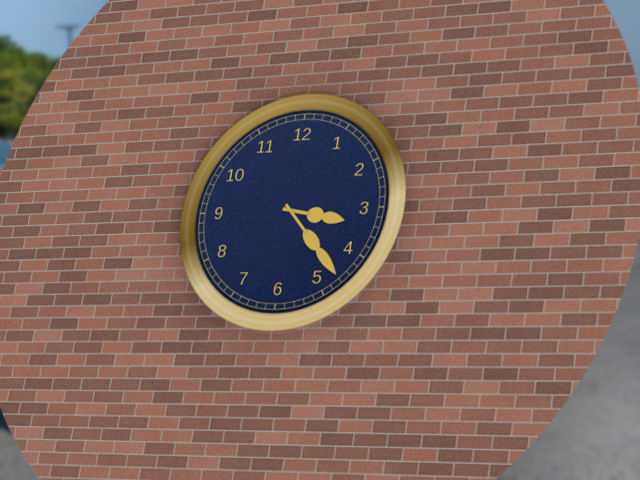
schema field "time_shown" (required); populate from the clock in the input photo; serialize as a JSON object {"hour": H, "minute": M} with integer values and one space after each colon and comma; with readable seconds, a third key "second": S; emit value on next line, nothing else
{"hour": 3, "minute": 23}
